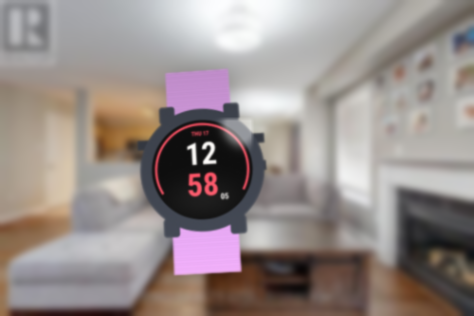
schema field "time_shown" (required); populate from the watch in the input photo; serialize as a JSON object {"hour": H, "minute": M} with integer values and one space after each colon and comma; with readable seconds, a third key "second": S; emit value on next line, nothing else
{"hour": 12, "minute": 58}
